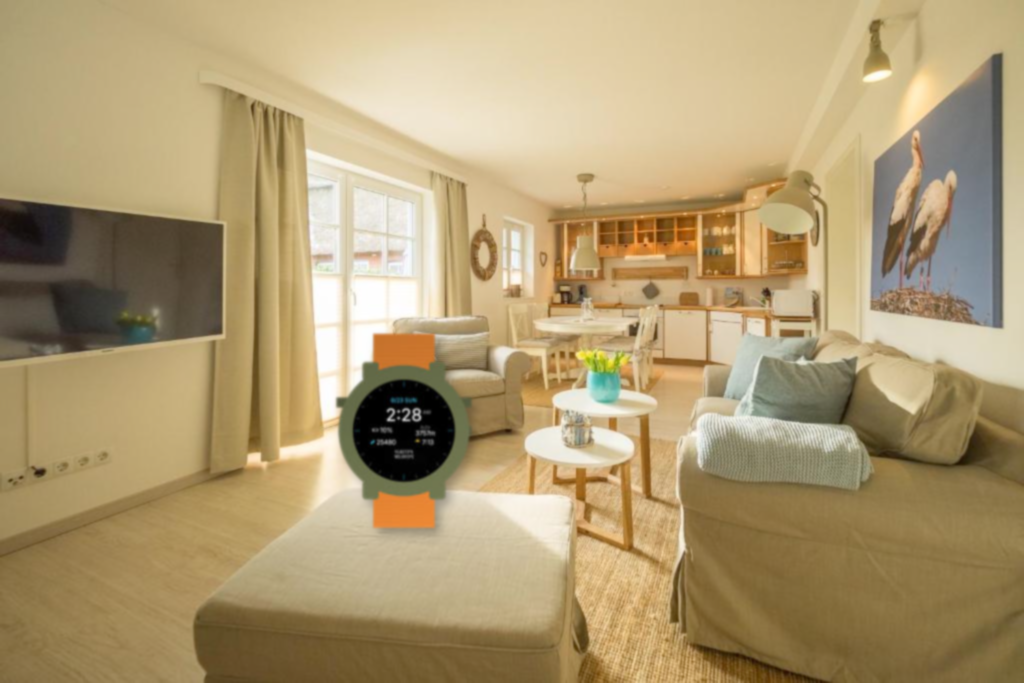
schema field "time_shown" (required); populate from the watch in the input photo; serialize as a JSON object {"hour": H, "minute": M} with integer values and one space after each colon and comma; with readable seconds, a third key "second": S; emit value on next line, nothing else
{"hour": 2, "minute": 28}
